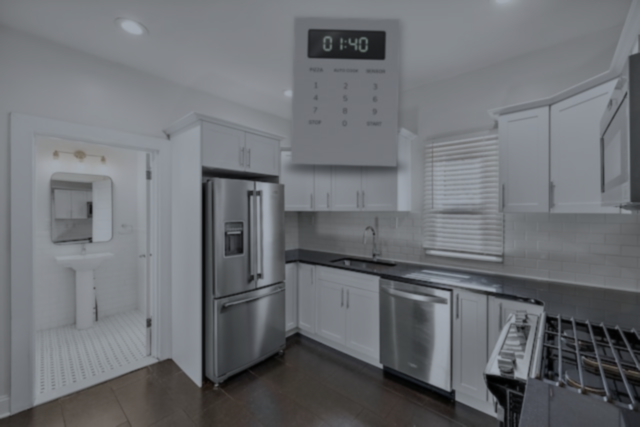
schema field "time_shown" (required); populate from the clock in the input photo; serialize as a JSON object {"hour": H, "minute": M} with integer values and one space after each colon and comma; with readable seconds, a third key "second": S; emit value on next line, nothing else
{"hour": 1, "minute": 40}
